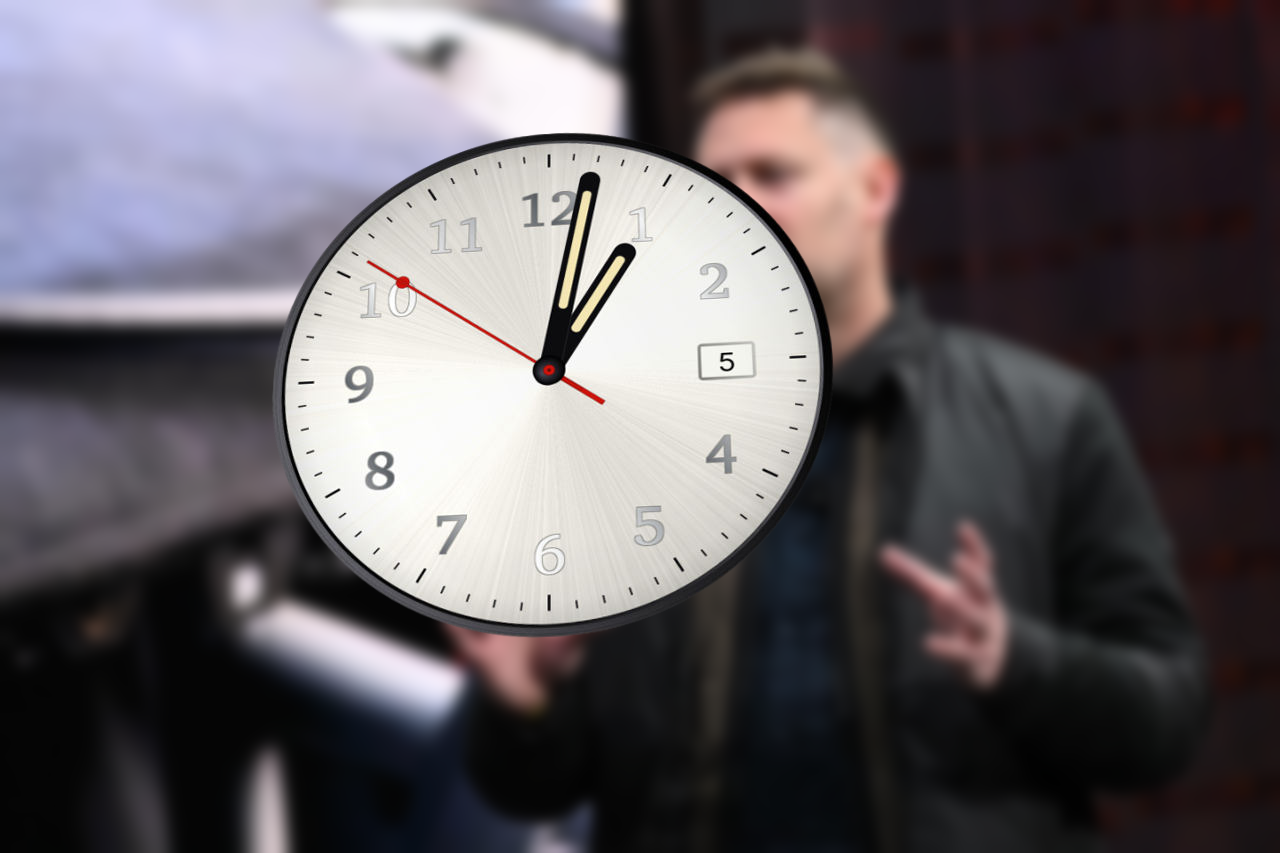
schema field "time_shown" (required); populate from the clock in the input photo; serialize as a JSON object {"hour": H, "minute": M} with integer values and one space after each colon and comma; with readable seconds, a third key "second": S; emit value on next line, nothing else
{"hour": 1, "minute": 1, "second": 51}
